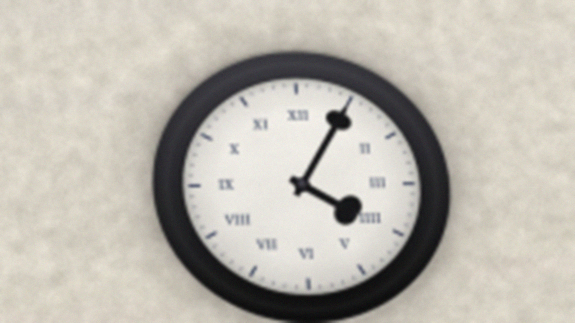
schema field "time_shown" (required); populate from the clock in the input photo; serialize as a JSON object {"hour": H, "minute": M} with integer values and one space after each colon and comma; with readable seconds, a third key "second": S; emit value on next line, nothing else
{"hour": 4, "minute": 5}
